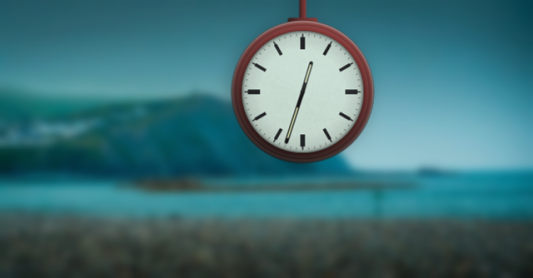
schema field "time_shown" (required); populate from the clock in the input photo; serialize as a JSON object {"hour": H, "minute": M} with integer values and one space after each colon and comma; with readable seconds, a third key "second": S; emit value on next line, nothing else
{"hour": 12, "minute": 33}
